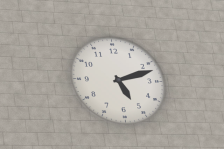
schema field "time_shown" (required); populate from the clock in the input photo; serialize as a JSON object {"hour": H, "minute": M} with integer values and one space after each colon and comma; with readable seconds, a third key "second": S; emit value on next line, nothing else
{"hour": 5, "minute": 12}
